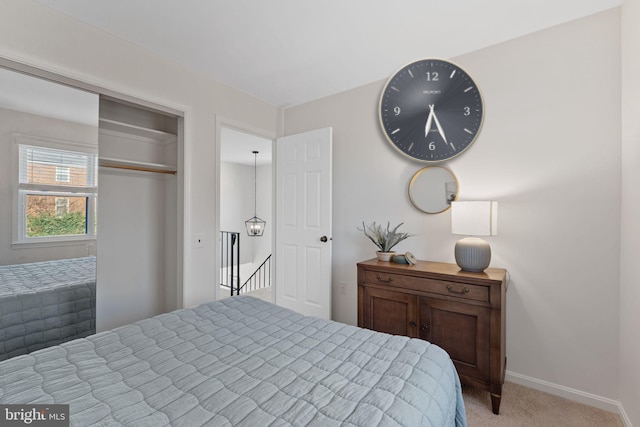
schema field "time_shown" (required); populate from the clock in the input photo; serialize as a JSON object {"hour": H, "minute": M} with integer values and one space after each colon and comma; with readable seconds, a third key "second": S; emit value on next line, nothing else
{"hour": 6, "minute": 26}
